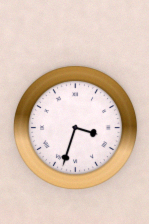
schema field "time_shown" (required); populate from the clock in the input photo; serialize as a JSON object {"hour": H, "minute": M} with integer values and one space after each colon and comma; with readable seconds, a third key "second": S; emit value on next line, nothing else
{"hour": 3, "minute": 33}
